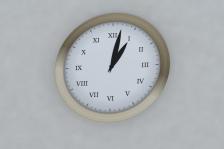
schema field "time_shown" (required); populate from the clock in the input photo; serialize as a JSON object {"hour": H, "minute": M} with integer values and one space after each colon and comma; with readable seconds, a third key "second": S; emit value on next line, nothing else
{"hour": 1, "minute": 2}
